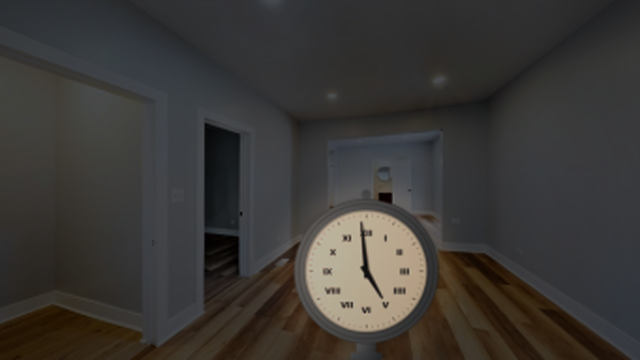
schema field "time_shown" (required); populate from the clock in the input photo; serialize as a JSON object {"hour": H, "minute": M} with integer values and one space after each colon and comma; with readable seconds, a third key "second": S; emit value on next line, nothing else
{"hour": 4, "minute": 59}
